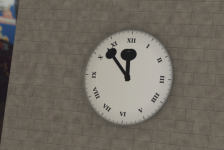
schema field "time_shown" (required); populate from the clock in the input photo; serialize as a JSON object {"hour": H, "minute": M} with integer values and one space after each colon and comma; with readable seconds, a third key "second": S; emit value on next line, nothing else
{"hour": 11, "minute": 53}
